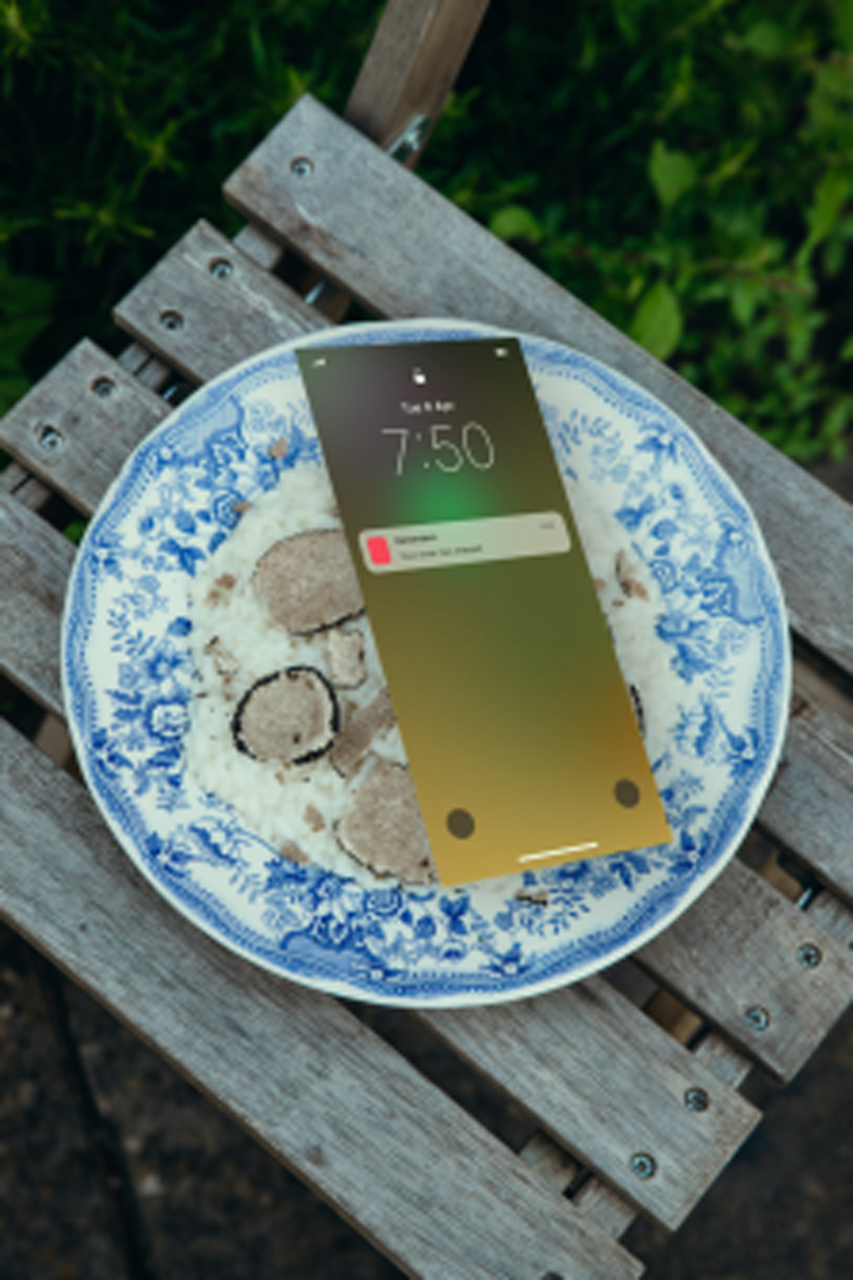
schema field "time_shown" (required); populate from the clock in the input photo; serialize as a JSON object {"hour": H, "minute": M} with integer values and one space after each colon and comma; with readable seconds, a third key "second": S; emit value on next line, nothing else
{"hour": 7, "minute": 50}
